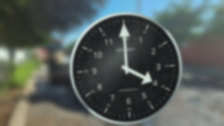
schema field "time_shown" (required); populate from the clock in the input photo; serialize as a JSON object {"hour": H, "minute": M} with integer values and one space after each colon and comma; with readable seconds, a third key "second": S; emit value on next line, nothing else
{"hour": 4, "minute": 0}
